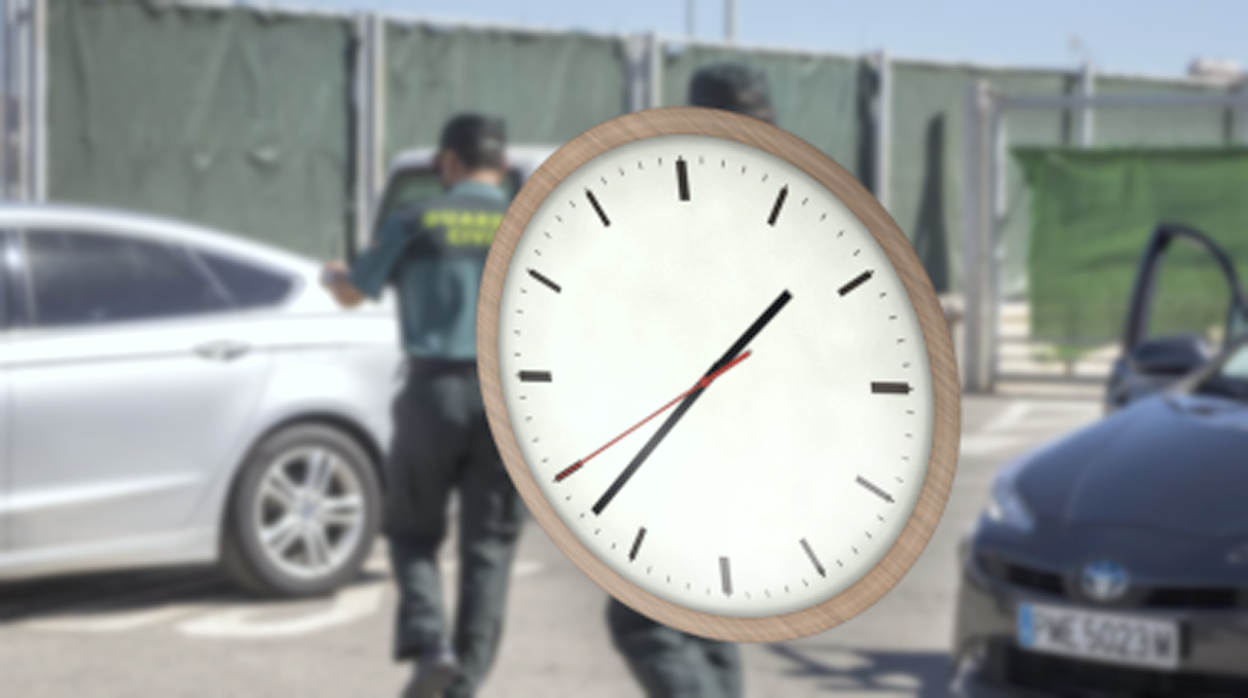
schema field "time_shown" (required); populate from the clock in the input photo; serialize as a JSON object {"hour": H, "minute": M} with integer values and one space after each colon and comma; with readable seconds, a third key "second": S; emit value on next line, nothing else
{"hour": 1, "minute": 37, "second": 40}
